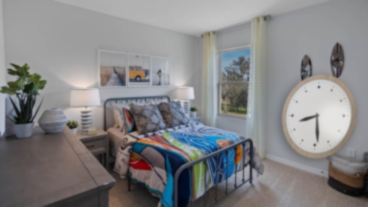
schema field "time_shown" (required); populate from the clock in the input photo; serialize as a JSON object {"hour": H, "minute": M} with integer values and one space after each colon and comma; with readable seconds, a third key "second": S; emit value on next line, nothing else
{"hour": 8, "minute": 29}
